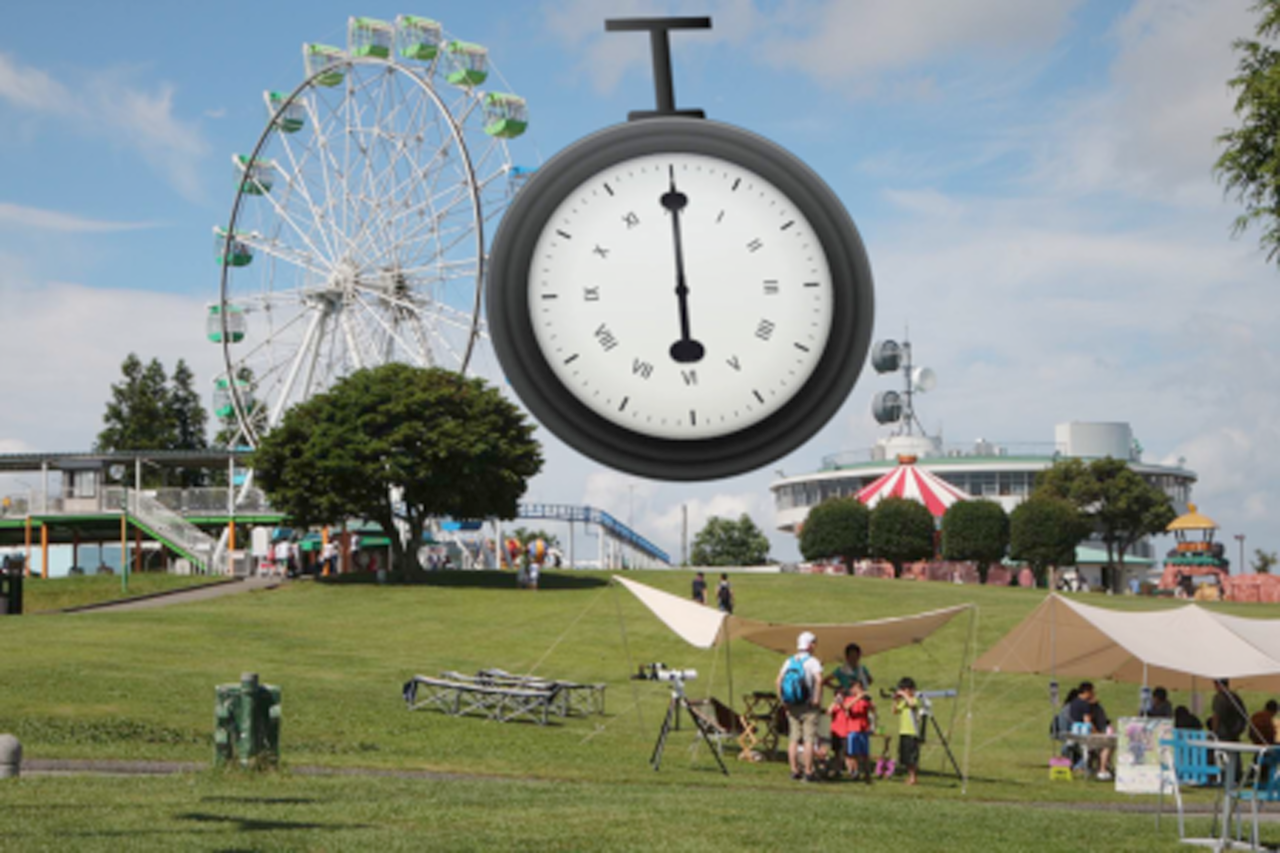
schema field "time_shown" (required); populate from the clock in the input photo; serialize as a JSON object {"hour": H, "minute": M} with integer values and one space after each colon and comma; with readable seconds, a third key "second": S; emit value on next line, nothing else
{"hour": 6, "minute": 0}
